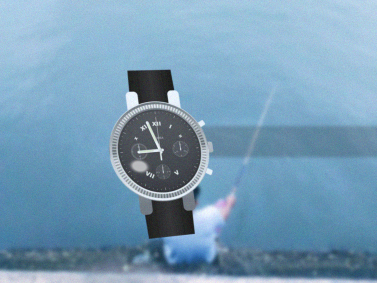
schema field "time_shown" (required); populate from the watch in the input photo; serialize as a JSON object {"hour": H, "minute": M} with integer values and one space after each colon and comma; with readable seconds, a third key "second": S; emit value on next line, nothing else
{"hour": 8, "minute": 57}
